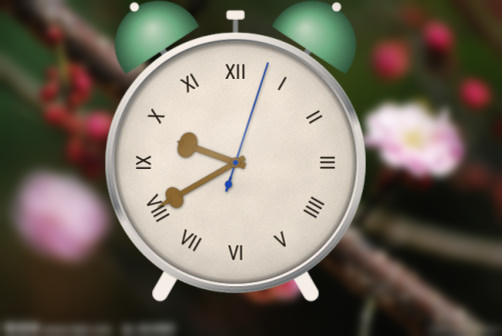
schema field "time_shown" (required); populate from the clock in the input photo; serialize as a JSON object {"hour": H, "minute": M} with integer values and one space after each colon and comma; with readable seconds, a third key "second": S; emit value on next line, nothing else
{"hour": 9, "minute": 40, "second": 3}
